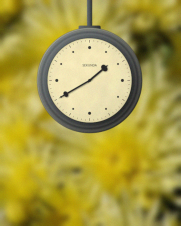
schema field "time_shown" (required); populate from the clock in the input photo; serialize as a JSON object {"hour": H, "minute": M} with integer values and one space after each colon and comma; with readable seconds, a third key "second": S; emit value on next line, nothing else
{"hour": 1, "minute": 40}
